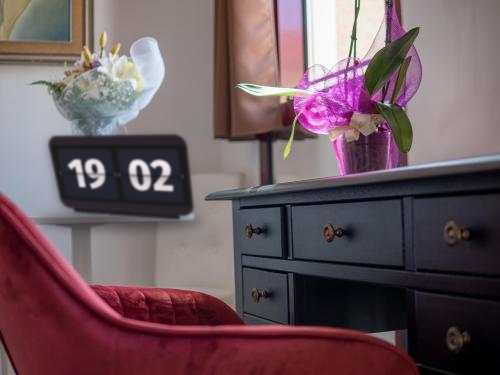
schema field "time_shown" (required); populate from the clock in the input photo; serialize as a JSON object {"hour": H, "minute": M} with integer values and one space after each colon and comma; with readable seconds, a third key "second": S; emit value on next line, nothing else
{"hour": 19, "minute": 2}
